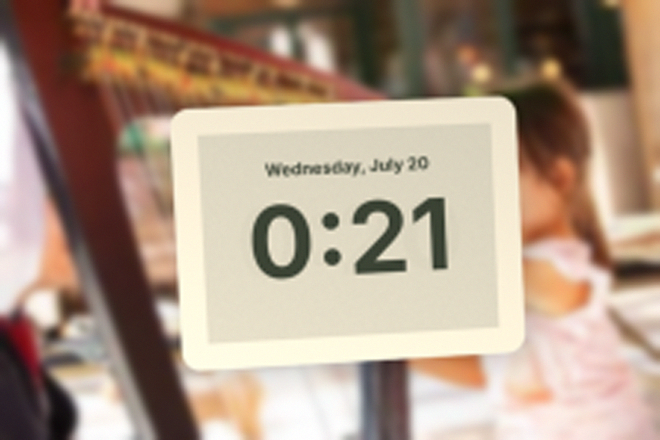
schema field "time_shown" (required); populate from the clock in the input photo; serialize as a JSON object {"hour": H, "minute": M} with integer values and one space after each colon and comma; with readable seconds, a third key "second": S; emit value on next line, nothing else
{"hour": 0, "minute": 21}
